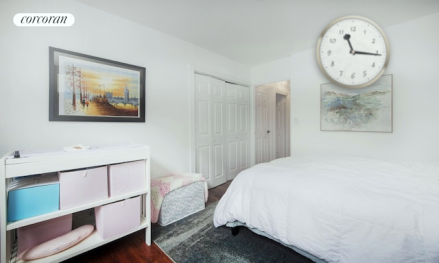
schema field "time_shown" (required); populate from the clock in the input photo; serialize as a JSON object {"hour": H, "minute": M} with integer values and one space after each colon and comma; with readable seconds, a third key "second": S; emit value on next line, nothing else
{"hour": 11, "minute": 16}
